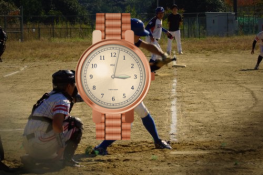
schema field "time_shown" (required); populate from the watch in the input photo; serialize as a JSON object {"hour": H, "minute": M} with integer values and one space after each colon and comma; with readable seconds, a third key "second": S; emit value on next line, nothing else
{"hour": 3, "minute": 2}
